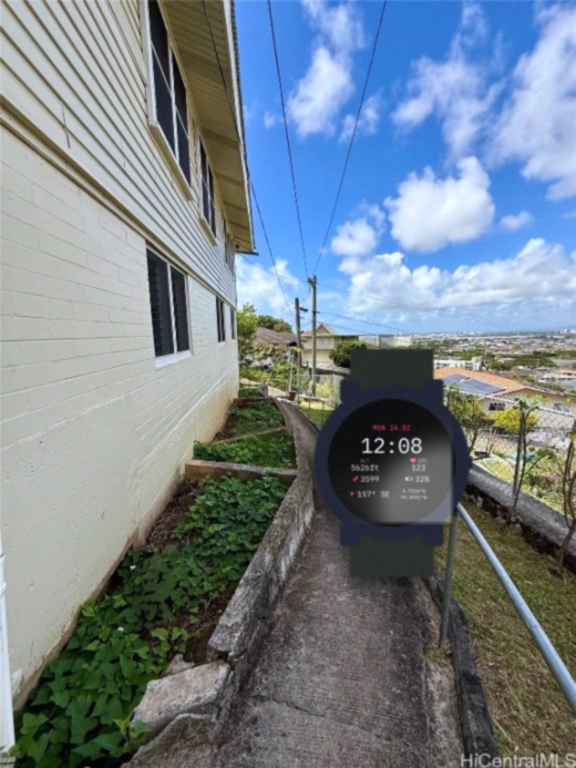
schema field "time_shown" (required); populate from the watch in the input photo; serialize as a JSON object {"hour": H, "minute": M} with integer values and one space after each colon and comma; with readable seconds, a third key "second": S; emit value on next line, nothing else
{"hour": 12, "minute": 8}
